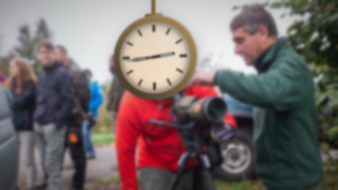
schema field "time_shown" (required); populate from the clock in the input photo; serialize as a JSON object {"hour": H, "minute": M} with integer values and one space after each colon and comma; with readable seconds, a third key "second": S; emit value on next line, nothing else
{"hour": 2, "minute": 44}
